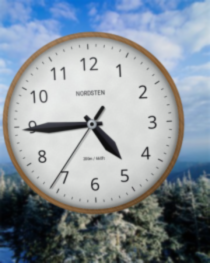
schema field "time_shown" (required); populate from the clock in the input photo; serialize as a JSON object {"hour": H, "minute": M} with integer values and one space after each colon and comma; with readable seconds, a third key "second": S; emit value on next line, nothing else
{"hour": 4, "minute": 44, "second": 36}
